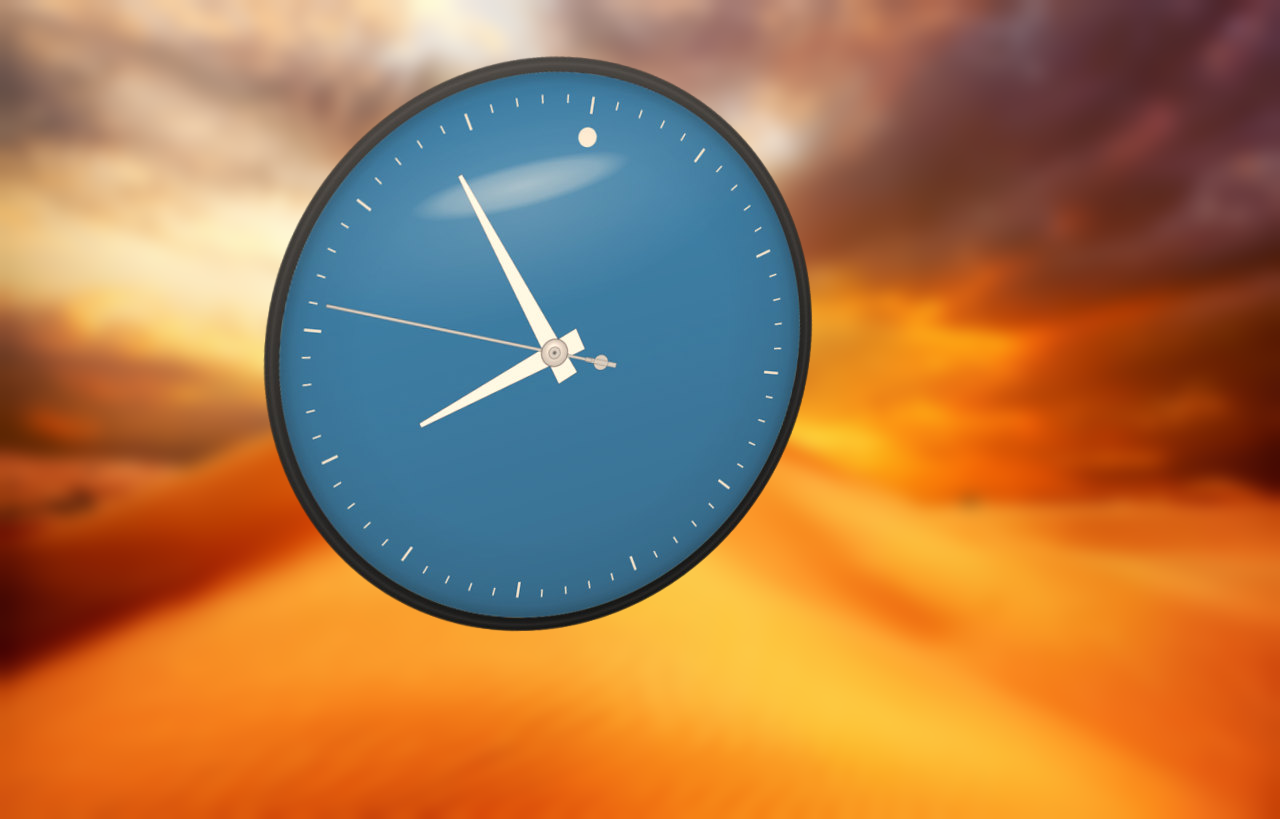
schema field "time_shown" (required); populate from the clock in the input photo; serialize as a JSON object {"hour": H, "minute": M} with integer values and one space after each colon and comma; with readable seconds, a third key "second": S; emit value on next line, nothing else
{"hour": 7, "minute": 53, "second": 46}
